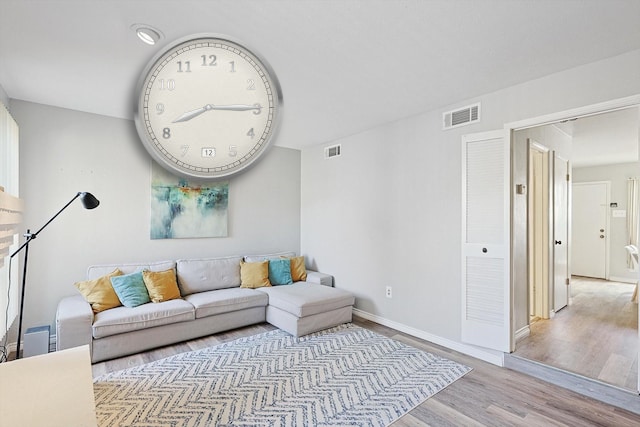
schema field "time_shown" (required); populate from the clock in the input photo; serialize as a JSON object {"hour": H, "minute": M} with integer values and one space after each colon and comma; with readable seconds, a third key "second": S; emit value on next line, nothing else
{"hour": 8, "minute": 15}
